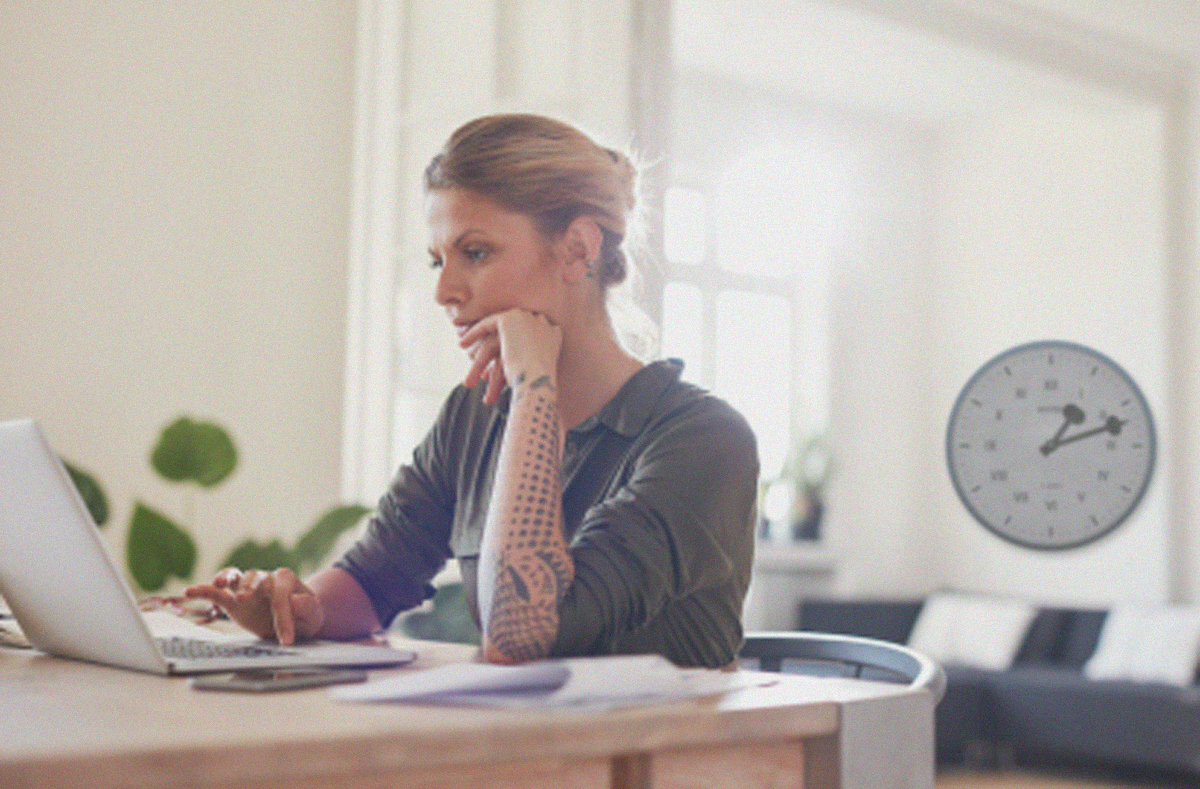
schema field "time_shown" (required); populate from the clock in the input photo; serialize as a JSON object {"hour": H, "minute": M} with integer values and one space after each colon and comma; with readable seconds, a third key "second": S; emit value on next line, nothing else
{"hour": 1, "minute": 12}
